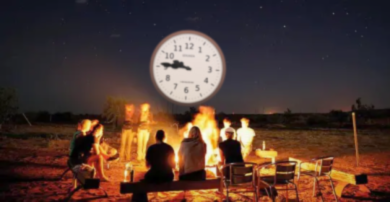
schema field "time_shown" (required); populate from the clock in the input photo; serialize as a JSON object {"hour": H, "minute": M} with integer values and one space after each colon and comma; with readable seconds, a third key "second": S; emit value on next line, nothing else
{"hour": 9, "minute": 46}
